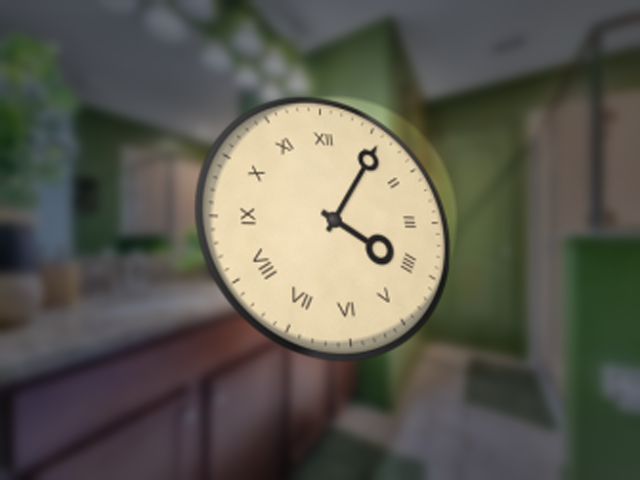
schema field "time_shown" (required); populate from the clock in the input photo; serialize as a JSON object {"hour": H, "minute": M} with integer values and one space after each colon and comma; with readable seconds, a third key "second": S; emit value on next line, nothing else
{"hour": 4, "minute": 6}
